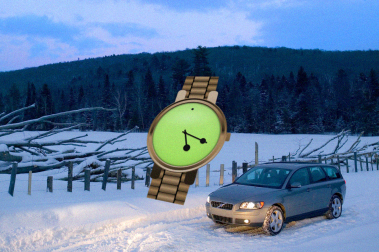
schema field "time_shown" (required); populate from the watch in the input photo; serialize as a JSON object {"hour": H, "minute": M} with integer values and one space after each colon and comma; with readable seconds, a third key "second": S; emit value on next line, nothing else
{"hour": 5, "minute": 18}
